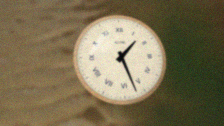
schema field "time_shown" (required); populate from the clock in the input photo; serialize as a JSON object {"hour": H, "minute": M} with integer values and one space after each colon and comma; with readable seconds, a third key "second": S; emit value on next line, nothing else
{"hour": 1, "minute": 27}
